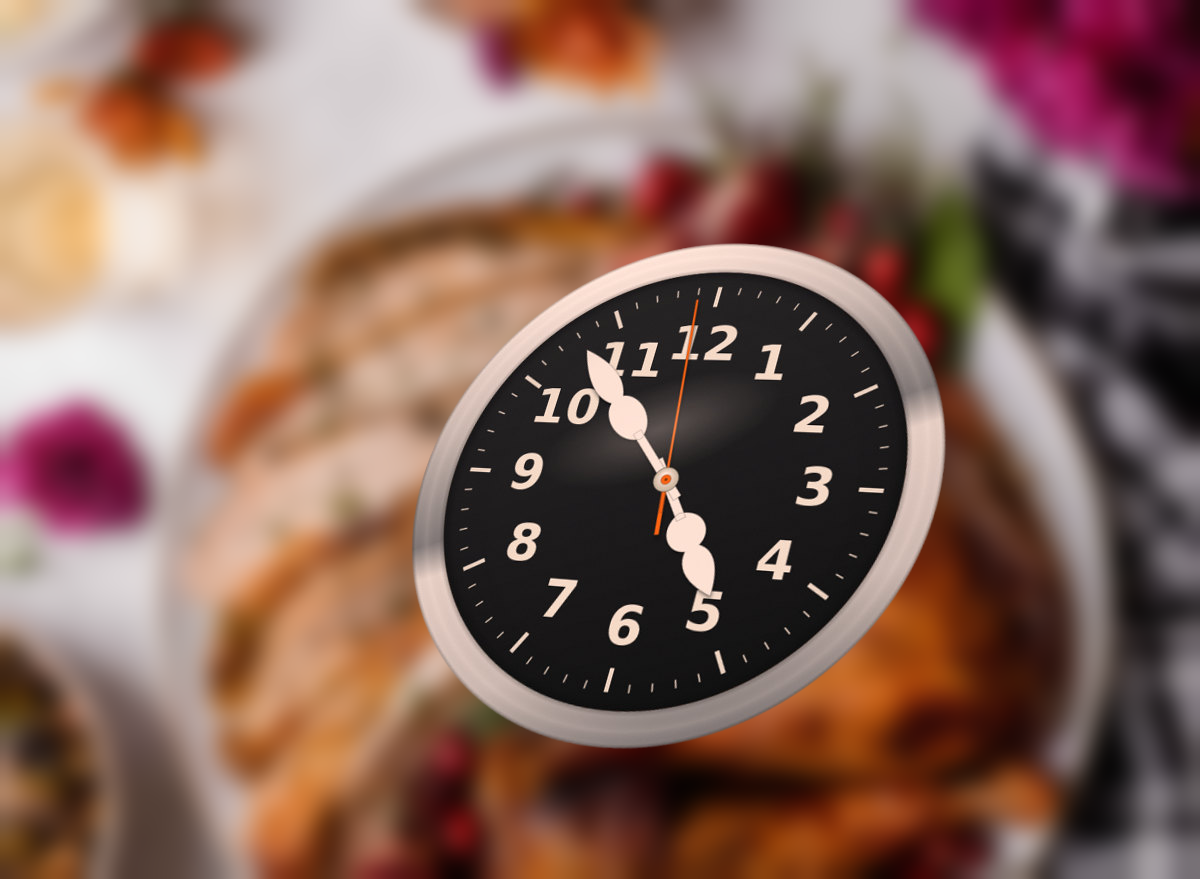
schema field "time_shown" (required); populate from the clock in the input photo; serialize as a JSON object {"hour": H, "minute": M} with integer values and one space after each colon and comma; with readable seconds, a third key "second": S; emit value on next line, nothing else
{"hour": 4, "minute": 52, "second": 59}
